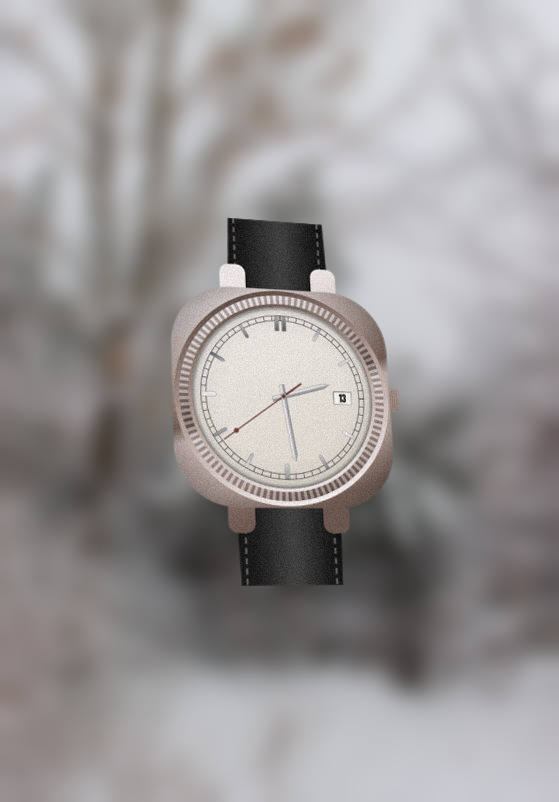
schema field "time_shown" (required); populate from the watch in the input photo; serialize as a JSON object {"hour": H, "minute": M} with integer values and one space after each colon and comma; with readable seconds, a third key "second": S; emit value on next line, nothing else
{"hour": 2, "minute": 28, "second": 39}
